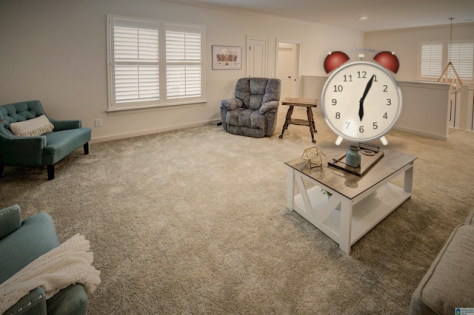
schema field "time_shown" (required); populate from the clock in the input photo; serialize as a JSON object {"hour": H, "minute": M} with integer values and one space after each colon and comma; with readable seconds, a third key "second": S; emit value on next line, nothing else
{"hour": 6, "minute": 4}
